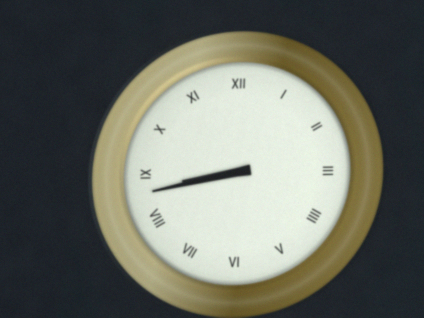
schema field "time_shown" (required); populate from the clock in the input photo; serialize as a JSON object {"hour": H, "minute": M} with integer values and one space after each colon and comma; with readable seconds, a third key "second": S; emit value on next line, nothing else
{"hour": 8, "minute": 43}
